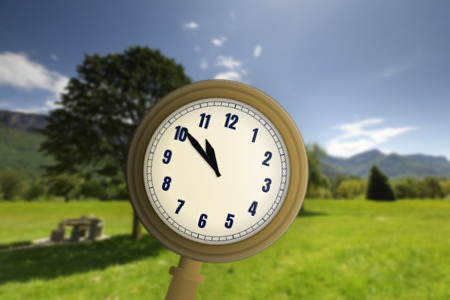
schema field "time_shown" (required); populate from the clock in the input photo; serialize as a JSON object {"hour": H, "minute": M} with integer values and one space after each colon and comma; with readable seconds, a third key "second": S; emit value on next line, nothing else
{"hour": 10, "minute": 51}
